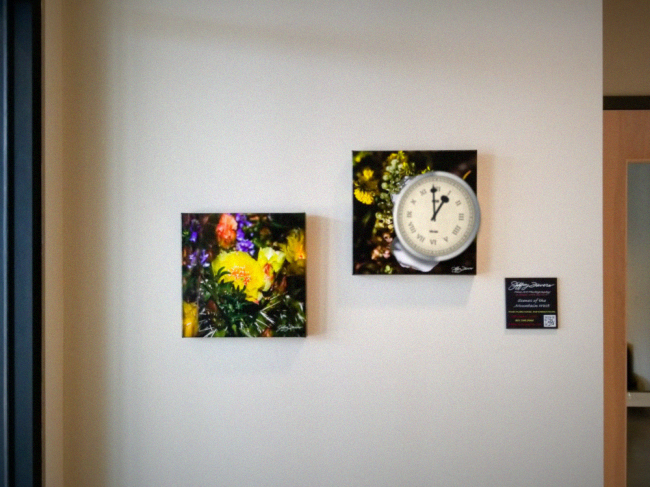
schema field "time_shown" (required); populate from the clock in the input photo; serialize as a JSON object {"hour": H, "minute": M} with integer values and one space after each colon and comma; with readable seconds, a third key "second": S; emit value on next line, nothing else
{"hour": 12, "minute": 59}
